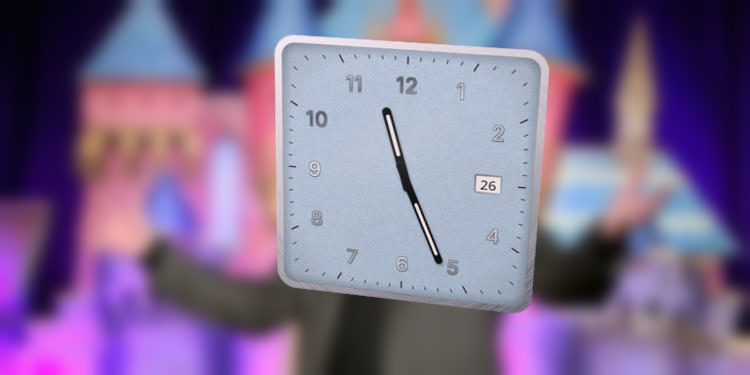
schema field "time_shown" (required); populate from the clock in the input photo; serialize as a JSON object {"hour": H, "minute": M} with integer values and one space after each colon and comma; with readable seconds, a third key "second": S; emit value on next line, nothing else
{"hour": 11, "minute": 26}
